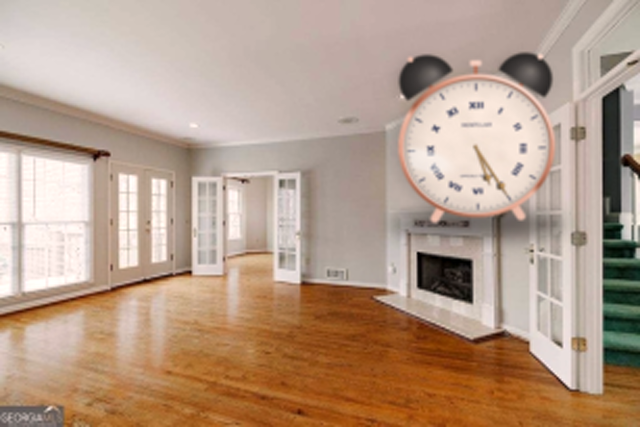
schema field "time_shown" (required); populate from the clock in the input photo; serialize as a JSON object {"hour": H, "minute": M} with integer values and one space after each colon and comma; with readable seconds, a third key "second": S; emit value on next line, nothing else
{"hour": 5, "minute": 25}
